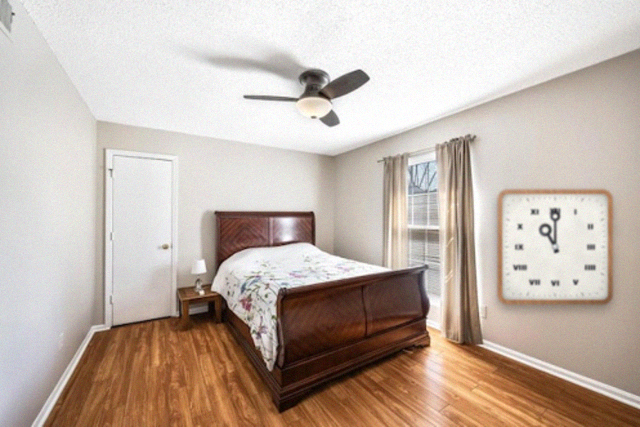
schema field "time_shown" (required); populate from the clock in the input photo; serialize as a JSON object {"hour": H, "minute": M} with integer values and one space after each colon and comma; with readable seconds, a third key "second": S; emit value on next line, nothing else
{"hour": 11, "minute": 0}
